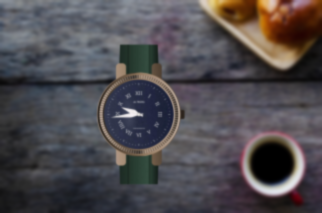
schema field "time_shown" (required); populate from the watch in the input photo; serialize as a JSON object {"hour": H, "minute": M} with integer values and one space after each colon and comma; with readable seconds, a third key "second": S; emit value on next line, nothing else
{"hour": 9, "minute": 44}
